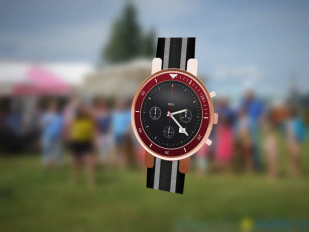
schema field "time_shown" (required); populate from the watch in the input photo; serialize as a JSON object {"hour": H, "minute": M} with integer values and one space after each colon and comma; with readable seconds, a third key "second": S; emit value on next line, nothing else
{"hour": 2, "minute": 22}
